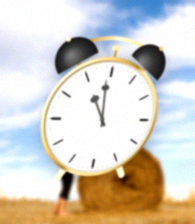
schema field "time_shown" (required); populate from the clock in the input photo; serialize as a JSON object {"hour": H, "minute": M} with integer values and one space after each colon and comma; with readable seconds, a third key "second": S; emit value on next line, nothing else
{"hour": 10, "minute": 59}
